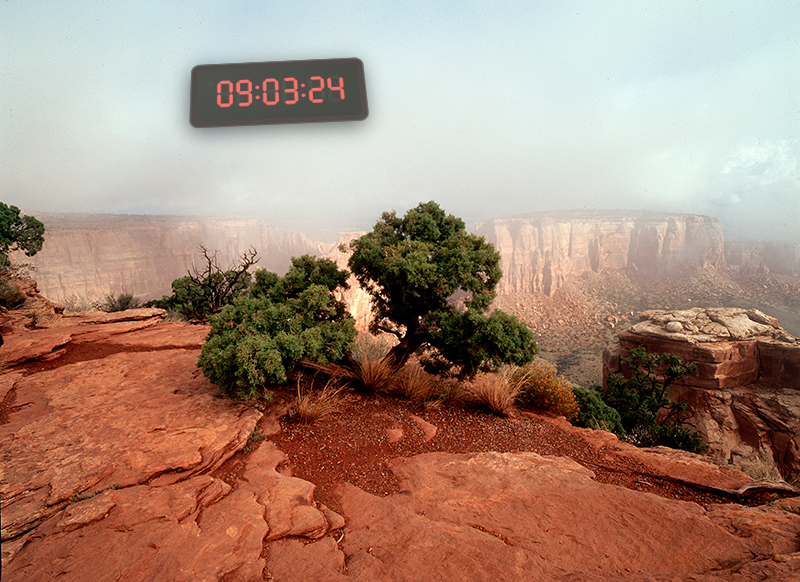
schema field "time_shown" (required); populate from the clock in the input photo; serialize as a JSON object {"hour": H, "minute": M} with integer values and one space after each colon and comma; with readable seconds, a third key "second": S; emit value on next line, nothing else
{"hour": 9, "minute": 3, "second": 24}
